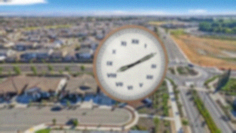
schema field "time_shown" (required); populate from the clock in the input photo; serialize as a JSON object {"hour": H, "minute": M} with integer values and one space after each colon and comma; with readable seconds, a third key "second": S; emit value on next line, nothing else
{"hour": 8, "minute": 10}
